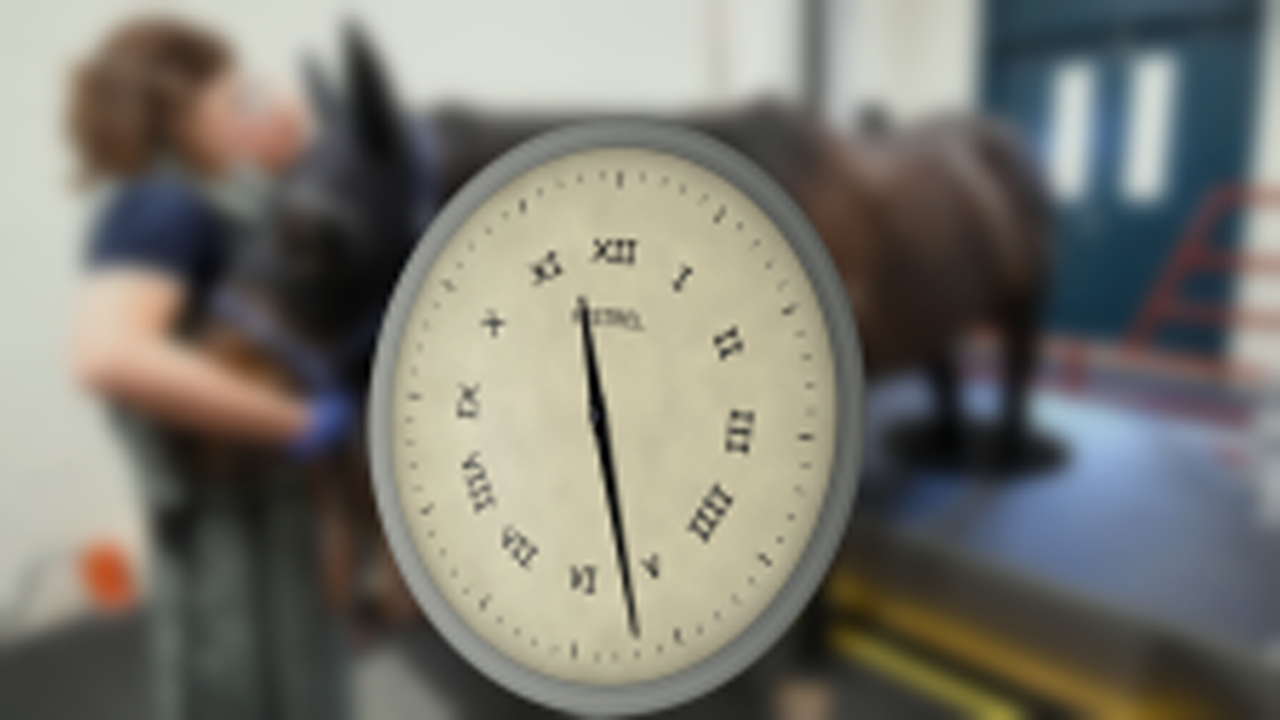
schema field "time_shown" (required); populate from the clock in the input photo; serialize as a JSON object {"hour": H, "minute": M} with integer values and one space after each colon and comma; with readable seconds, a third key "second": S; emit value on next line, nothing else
{"hour": 11, "minute": 27}
